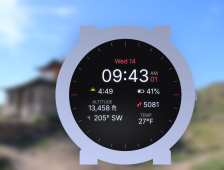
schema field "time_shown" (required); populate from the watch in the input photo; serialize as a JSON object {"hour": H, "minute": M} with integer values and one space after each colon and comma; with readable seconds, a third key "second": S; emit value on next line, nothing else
{"hour": 9, "minute": 43}
